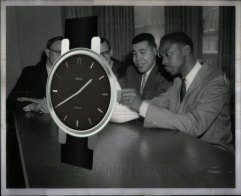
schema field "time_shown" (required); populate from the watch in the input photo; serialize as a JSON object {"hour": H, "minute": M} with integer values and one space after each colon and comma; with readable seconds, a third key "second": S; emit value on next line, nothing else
{"hour": 1, "minute": 40}
